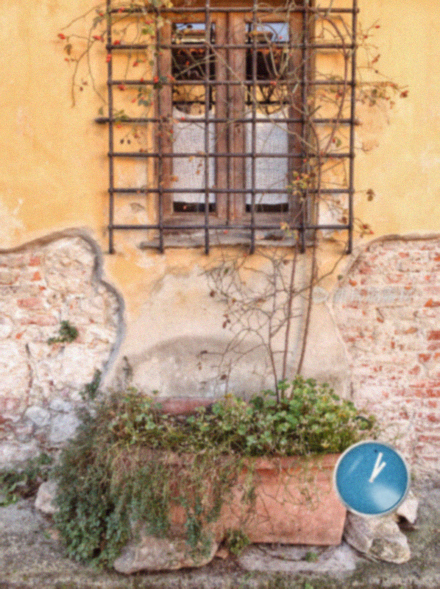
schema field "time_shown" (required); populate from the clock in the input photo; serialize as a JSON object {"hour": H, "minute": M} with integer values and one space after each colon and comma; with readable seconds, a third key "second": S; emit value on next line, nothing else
{"hour": 1, "minute": 2}
